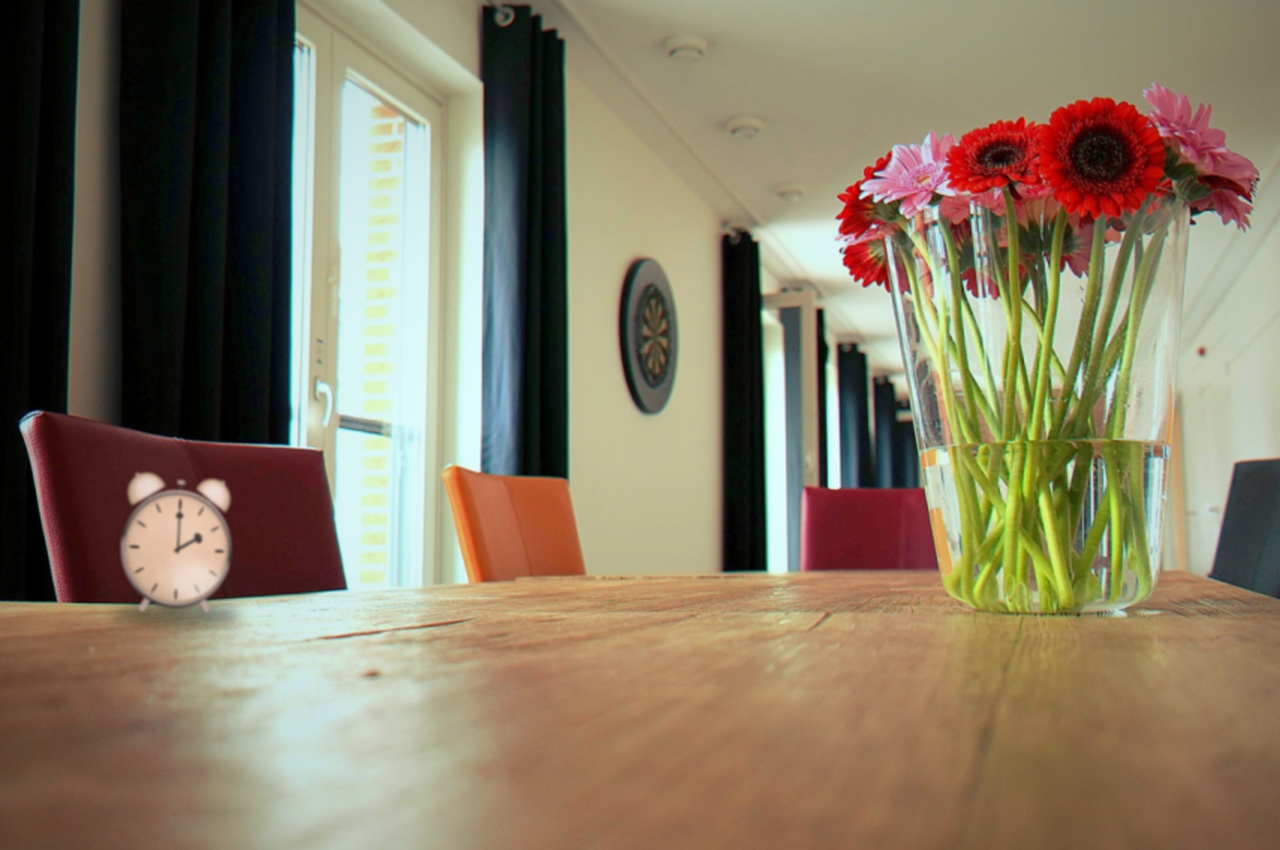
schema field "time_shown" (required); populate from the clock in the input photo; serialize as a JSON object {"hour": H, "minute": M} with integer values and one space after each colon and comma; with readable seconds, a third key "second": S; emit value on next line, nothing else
{"hour": 2, "minute": 0}
